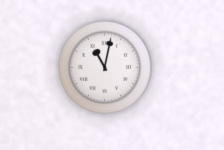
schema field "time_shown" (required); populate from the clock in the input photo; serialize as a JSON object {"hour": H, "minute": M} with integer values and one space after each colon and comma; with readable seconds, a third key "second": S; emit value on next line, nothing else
{"hour": 11, "minute": 2}
